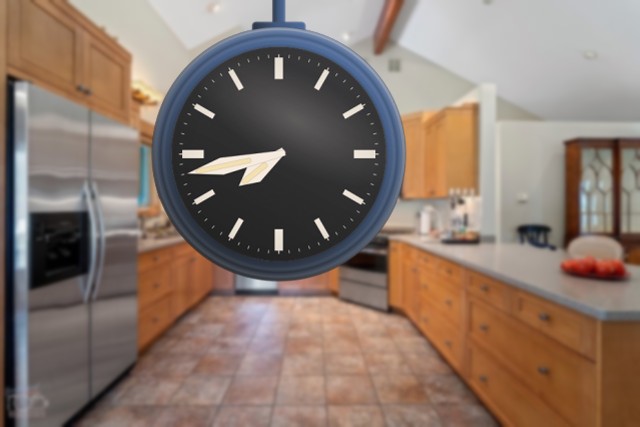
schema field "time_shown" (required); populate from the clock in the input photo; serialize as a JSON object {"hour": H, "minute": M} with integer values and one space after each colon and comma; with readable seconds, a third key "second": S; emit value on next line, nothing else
{"hour": 7, "minute": 43}
